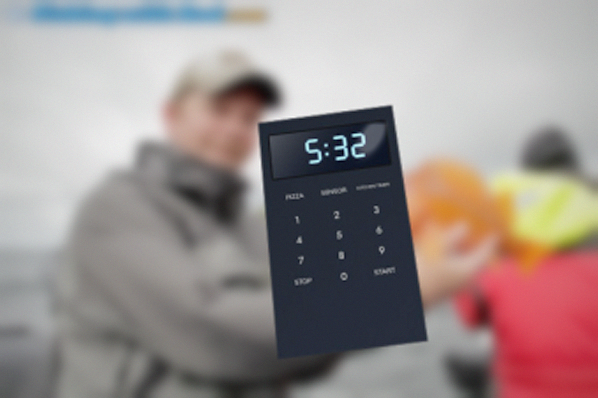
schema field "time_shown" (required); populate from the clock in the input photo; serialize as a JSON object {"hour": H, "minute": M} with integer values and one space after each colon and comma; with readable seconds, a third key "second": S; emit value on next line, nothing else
{"hour": 5, "minute": 32}
